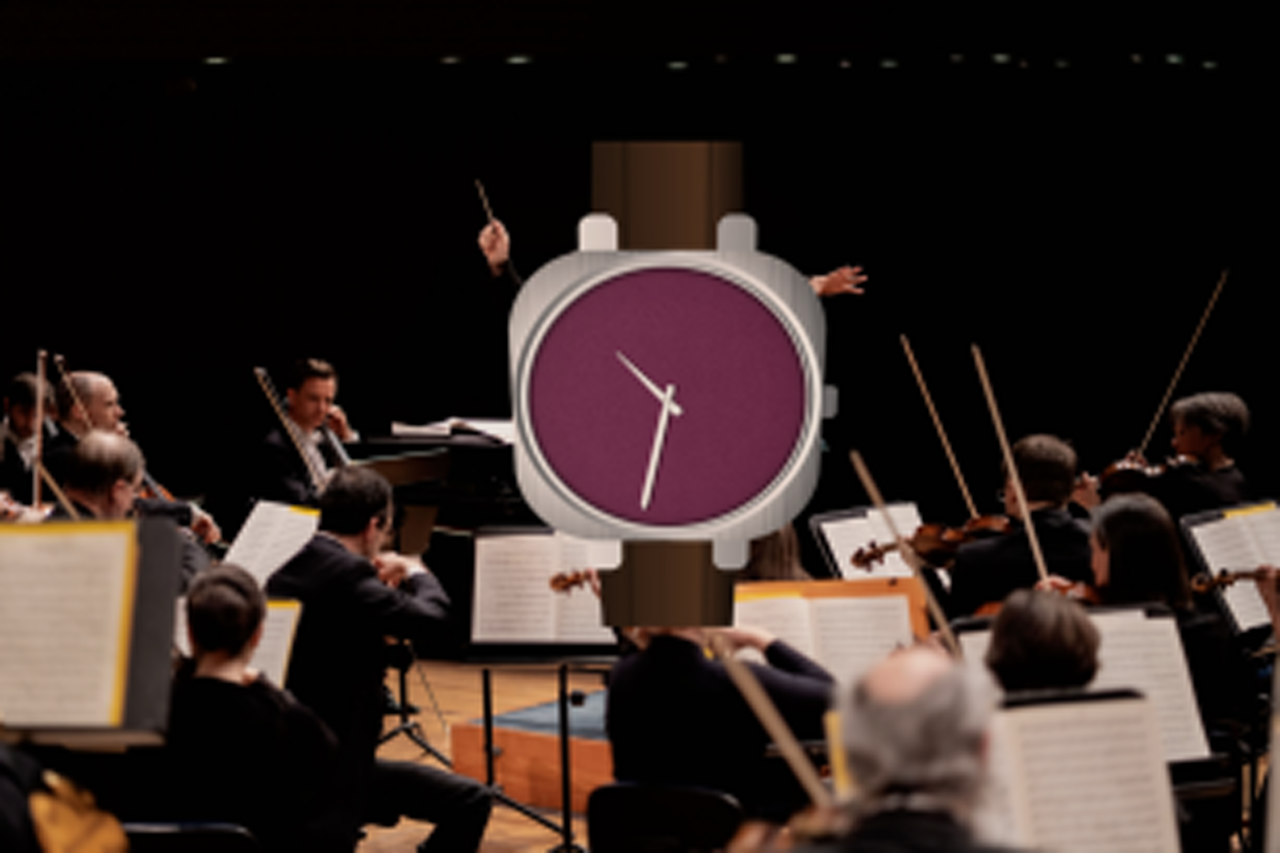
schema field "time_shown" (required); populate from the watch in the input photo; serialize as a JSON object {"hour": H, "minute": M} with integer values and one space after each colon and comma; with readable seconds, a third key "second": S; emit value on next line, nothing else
{"hour": 10, "minute": 32}
